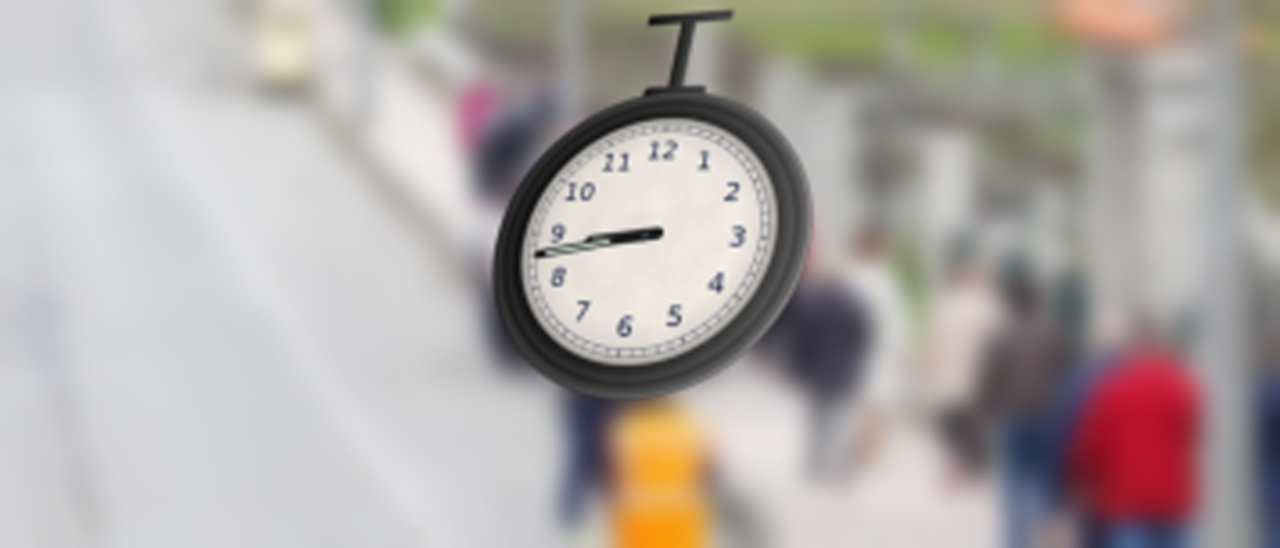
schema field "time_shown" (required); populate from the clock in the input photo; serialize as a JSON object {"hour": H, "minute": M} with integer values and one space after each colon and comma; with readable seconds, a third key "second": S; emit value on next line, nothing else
{"hour": 8, "minute": 43}
